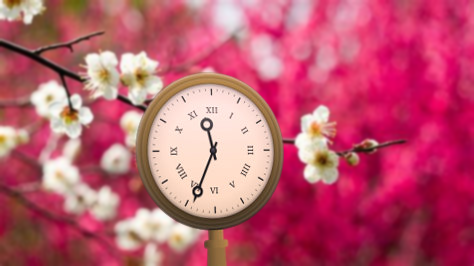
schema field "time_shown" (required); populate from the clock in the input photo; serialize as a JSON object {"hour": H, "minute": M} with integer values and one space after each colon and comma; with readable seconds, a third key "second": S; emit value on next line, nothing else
{"hour": 11, "minute": 34}
